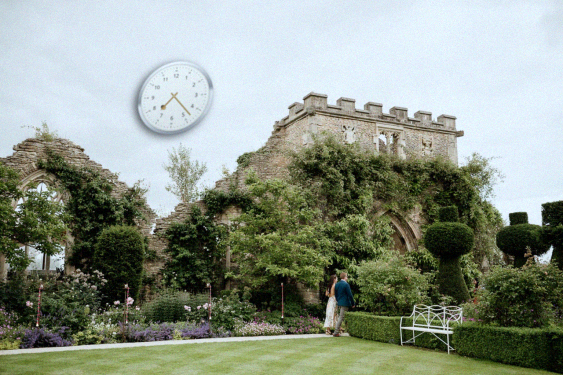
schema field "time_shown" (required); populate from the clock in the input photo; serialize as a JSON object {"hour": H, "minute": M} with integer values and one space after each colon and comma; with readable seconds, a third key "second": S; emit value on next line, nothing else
{"hour": 7, "minute": 23}
